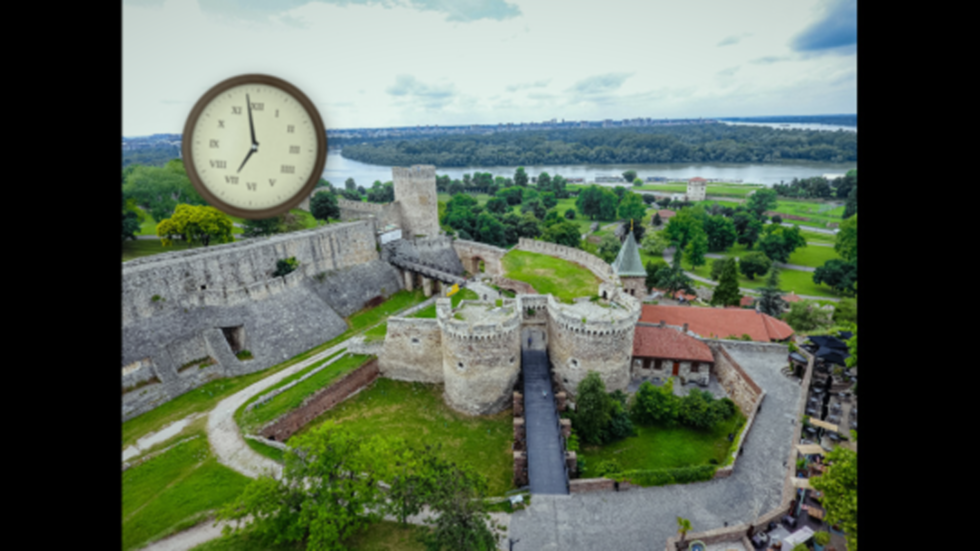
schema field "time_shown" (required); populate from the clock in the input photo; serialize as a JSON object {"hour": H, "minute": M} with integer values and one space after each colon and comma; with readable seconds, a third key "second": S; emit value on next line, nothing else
{"hour": 6, "minute": 58}
